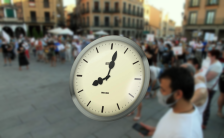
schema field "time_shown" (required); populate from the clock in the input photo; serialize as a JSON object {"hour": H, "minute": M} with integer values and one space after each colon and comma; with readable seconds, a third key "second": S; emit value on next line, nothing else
{"hour": 8, "minute": 2}
